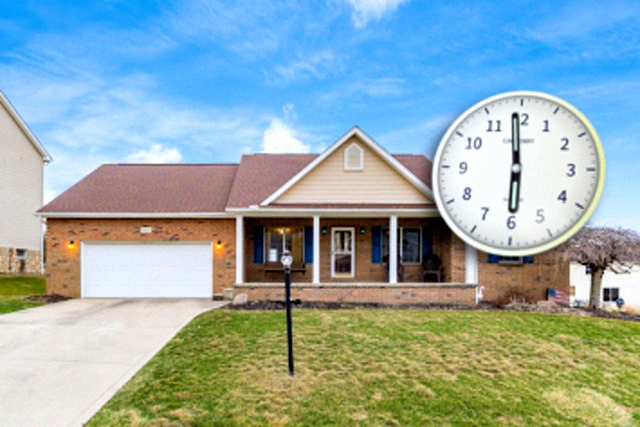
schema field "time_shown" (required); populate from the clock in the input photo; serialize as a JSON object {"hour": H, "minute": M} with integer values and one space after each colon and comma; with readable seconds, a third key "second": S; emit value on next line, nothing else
{"hour": 5, "minute": 59}
